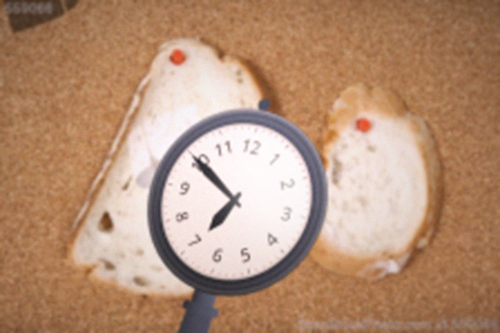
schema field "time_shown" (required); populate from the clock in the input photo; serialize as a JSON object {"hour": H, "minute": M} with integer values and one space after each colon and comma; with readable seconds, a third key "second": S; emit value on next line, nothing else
{"hour": 6, "minute": 50}
